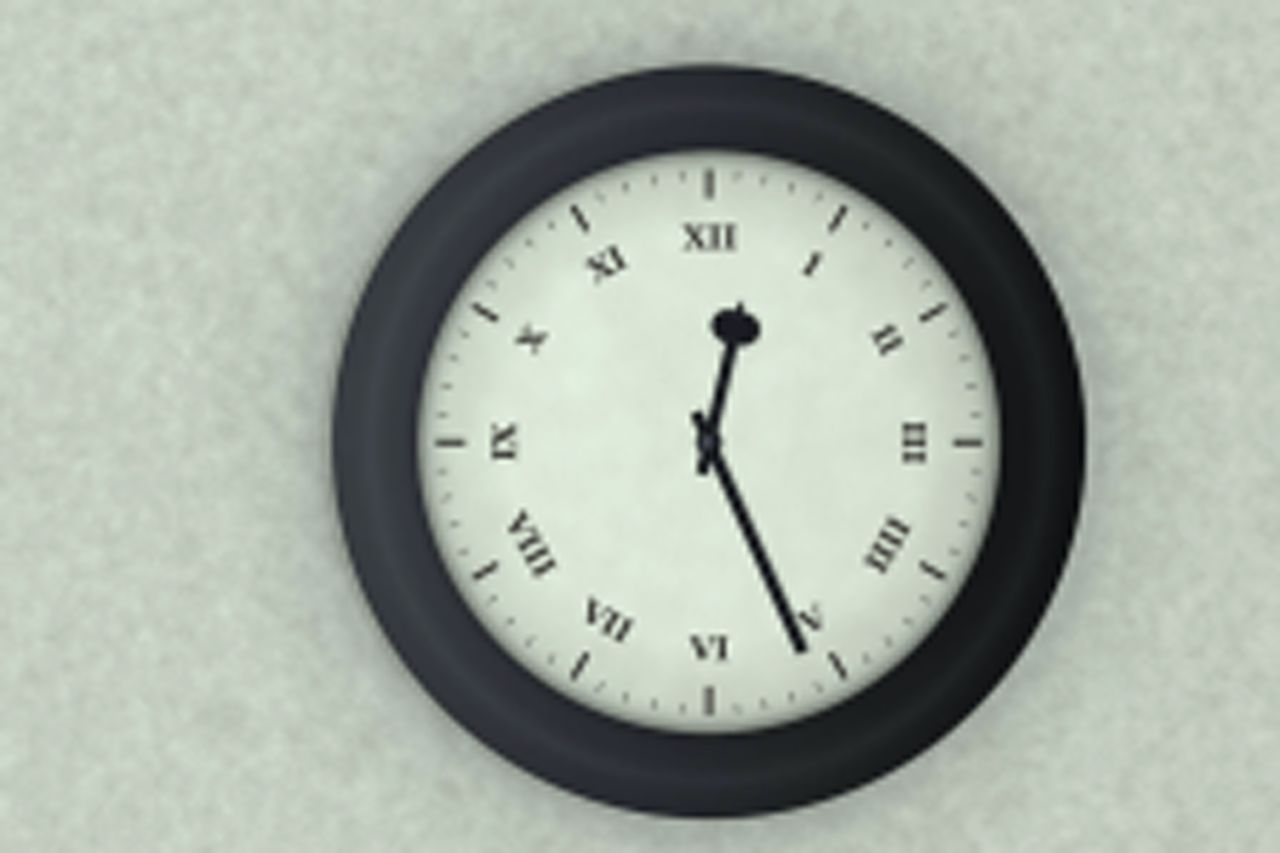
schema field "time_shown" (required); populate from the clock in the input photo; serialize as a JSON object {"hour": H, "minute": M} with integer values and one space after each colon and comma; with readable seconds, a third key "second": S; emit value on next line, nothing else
{"hour": 12, "minute": 26}
